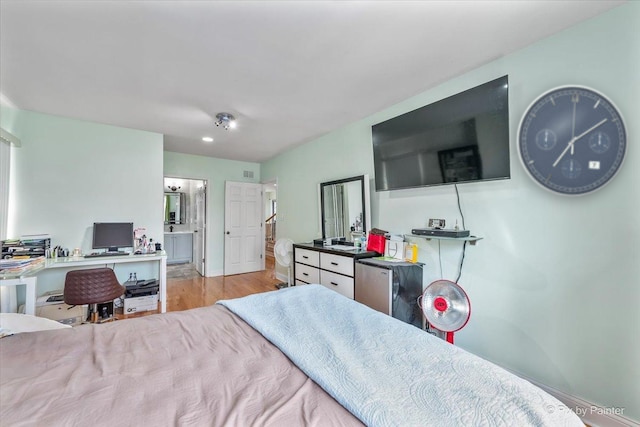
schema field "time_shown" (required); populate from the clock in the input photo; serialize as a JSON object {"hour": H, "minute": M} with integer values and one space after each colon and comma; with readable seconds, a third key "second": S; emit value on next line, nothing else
{"hour": 7, "minute": 9}
